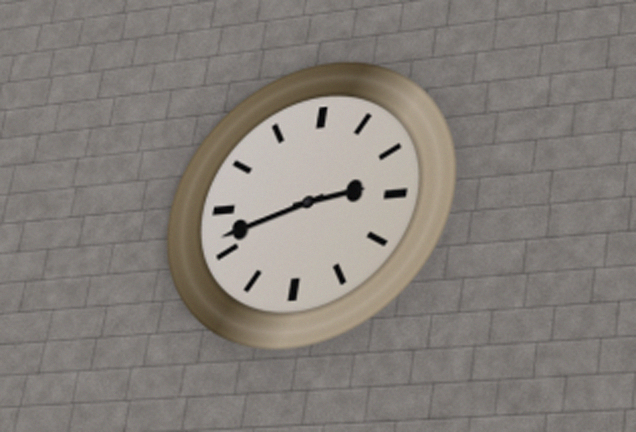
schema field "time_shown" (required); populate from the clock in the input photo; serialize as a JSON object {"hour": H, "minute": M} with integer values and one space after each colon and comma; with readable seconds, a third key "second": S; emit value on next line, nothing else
{"hour": 2, "minute": 42}
